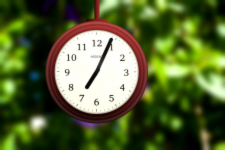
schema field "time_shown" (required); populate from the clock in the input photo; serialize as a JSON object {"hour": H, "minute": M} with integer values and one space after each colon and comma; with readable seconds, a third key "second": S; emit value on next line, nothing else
{"hour": 7, "minute": 4}
